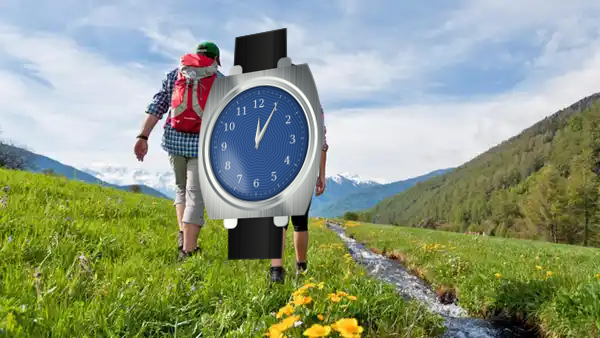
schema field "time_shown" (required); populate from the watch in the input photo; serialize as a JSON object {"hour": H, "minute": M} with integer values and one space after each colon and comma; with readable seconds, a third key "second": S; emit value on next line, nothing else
{"hour": 12, "minute": 5}
